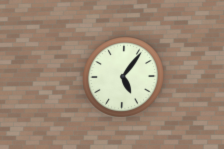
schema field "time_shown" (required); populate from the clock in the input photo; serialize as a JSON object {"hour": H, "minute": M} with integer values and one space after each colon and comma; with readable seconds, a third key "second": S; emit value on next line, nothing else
{"hour": 5, "minute": 6}
